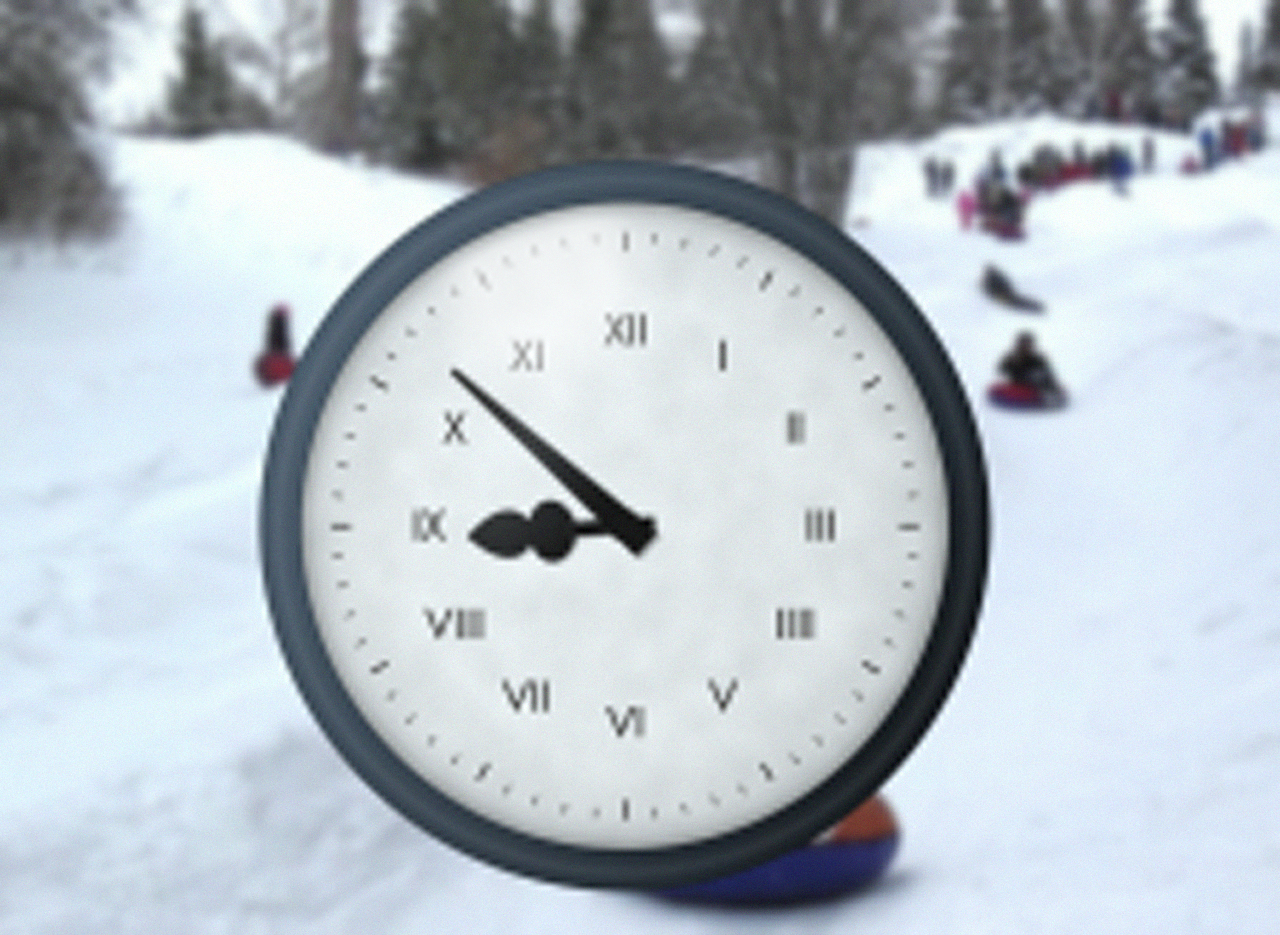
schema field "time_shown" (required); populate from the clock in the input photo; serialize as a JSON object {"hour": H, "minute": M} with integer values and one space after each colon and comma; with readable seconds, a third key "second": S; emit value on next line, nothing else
{"hour": 8, "minute": 52}
